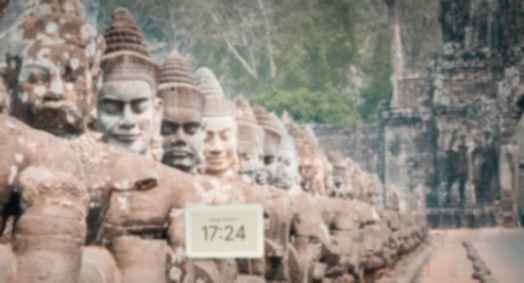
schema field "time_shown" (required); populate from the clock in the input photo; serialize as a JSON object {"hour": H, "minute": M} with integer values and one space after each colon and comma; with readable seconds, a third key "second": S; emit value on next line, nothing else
{"hour": 17, "minute": 24}
